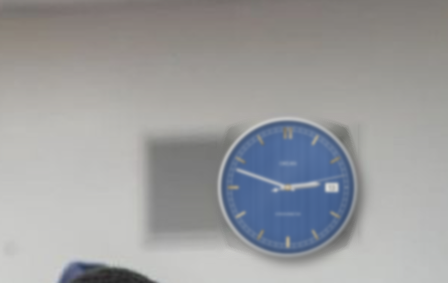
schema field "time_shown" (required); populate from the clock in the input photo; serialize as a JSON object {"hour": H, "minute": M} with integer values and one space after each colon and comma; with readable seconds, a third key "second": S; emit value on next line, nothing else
{"hour": 2, "minute": 48, "second": 13}
